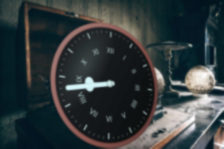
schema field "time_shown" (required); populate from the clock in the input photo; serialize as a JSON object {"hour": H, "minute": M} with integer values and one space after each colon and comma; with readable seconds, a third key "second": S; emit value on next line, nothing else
{"hour": 8, "minute": 43}
